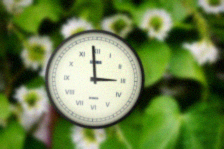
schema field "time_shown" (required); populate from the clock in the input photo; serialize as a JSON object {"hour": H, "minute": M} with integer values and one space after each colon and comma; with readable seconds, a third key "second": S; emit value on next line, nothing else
{"hour": 2, "minute": 59}
